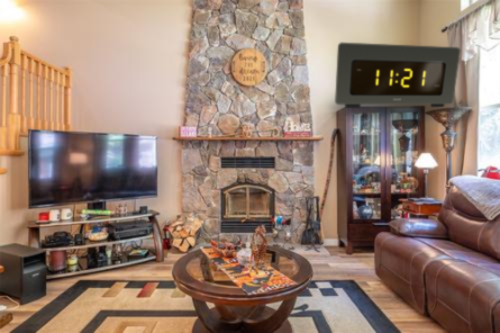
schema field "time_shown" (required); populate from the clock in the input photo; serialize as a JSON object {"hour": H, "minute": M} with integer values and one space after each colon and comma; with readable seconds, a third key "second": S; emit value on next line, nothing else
{"hour": 11, "minute": 21}
